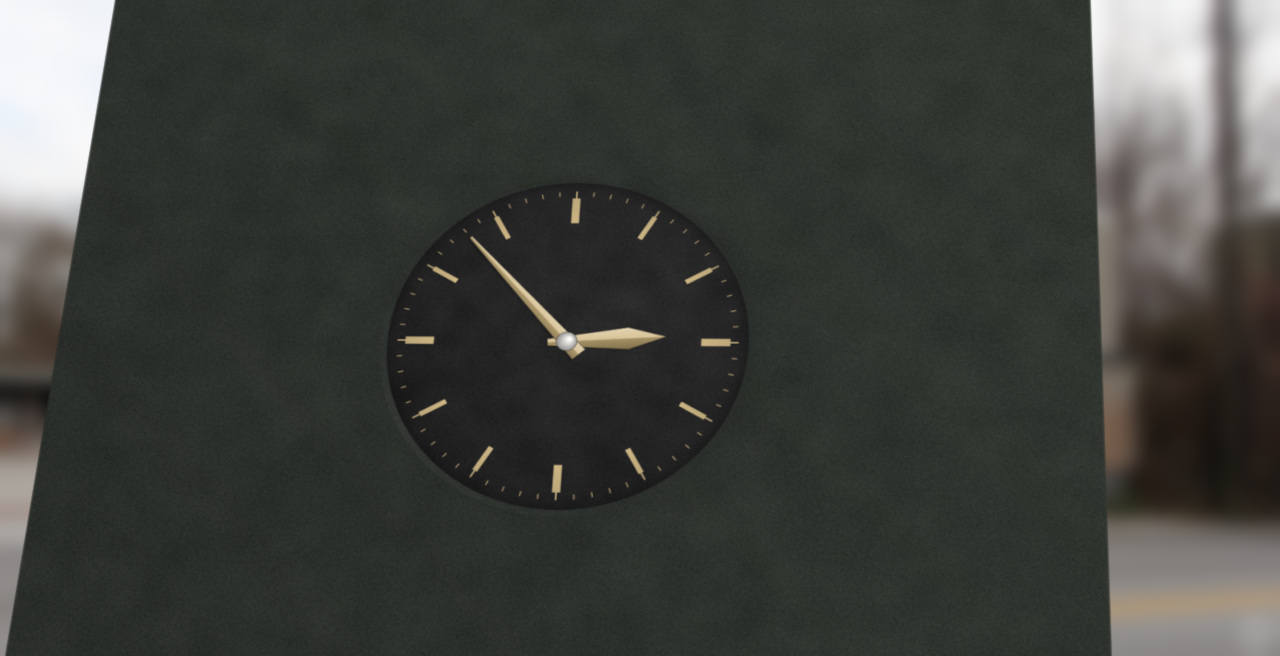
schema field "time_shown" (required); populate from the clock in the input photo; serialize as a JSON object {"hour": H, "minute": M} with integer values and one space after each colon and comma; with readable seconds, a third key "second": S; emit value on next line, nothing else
{"hour": 2, "minute": 53}
